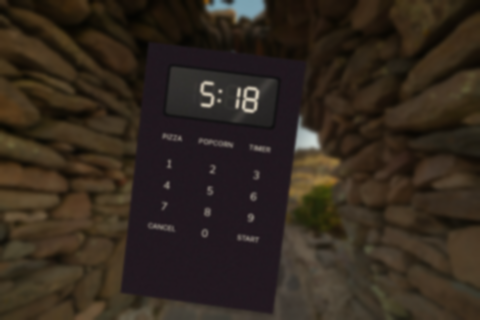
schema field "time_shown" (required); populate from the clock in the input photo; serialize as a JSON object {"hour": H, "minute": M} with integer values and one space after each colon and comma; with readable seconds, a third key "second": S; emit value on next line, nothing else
{"hour": 5, "minute": 18}
